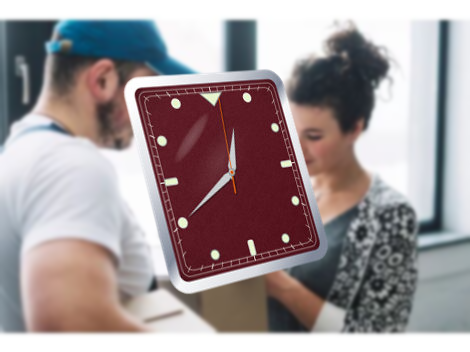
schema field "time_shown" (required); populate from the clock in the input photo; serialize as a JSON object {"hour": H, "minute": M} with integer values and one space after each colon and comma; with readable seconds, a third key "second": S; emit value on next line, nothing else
{"hour": 12, "minute": 40, "second": 1}
